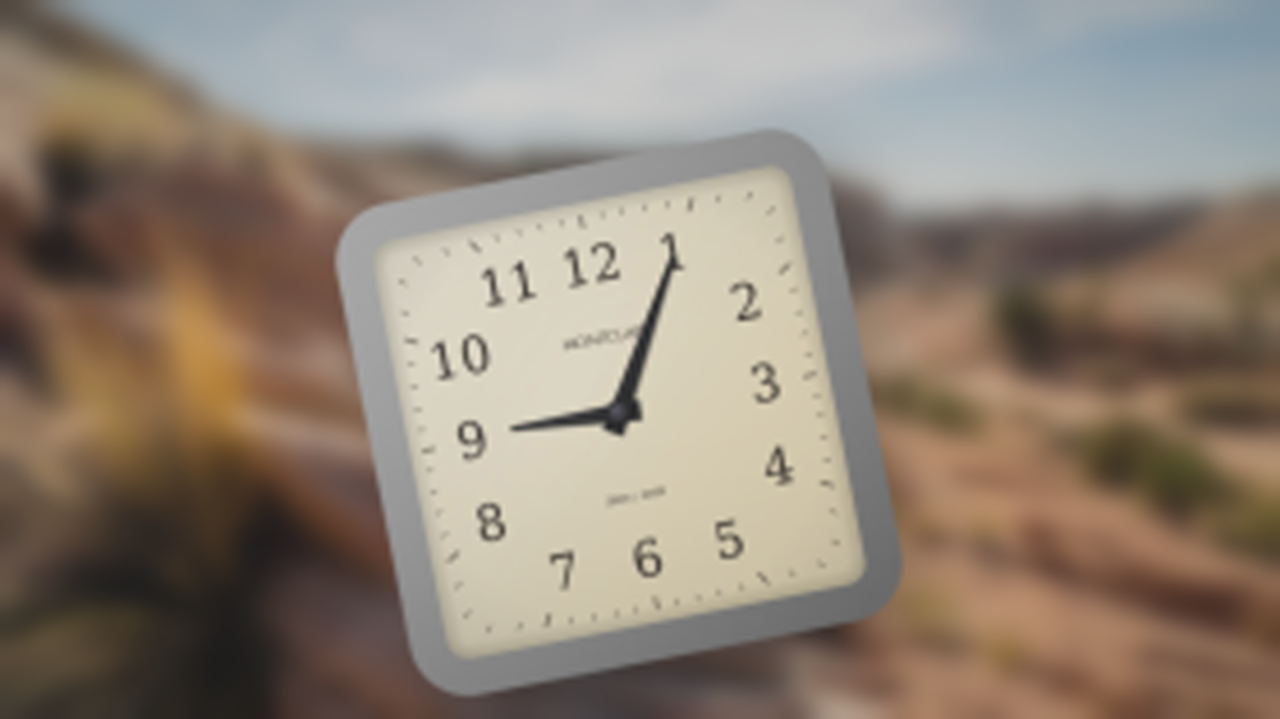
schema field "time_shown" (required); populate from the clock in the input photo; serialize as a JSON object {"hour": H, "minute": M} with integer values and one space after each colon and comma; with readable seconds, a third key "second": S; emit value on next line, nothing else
{"hour": 9, "minute": 5}
